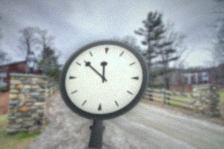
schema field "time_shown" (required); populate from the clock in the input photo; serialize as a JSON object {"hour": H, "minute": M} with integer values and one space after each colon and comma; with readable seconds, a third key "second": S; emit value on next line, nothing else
{"hour": 11, "minute": 52}
